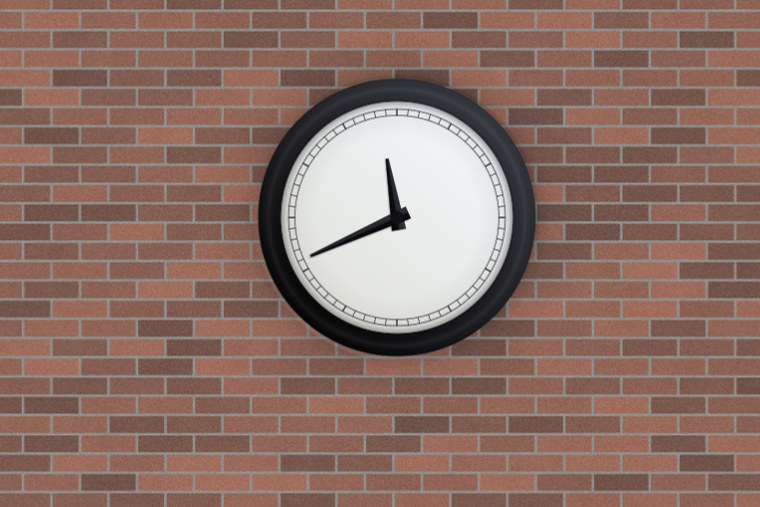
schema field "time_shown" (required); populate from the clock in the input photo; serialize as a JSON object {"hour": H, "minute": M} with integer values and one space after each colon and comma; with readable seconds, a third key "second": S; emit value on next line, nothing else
{"hour": 11, "minute": 41}
